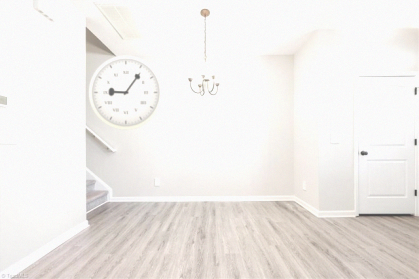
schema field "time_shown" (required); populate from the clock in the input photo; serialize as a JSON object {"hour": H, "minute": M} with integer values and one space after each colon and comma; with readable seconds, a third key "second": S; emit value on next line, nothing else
{"hour": 9, "minute": 6}
